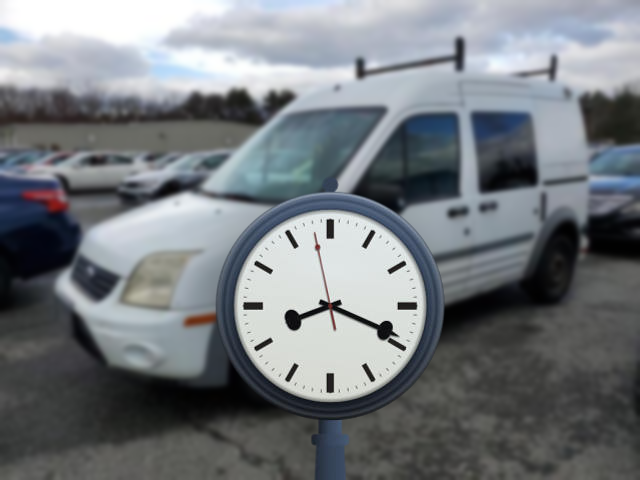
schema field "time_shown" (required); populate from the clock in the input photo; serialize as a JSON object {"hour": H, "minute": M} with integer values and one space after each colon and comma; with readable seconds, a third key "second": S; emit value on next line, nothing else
{"hour": 8, "minute": 18, "second": 58}
